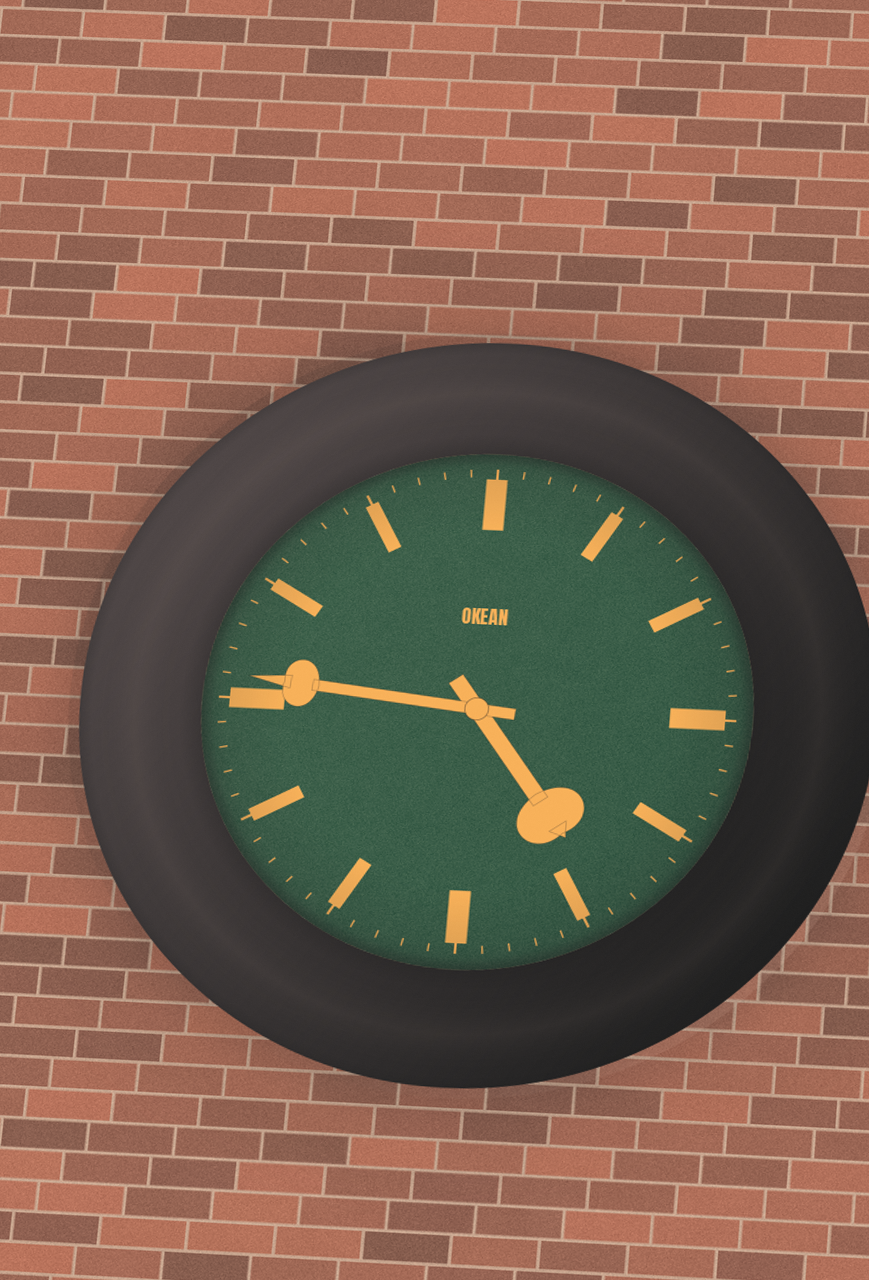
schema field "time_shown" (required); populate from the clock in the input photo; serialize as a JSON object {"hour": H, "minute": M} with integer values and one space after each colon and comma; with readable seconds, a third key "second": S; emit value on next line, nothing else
{"hour": 4, "minute": 46}
